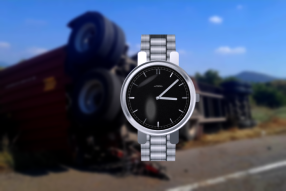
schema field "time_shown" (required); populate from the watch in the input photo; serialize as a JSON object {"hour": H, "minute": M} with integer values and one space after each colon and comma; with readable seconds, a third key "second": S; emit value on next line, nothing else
{"hour": 3, "minute": 8}
